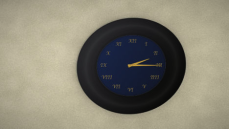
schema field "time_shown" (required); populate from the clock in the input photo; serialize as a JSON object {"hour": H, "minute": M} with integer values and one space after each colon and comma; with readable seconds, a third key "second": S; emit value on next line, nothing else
{"hour": 2, "minute": 15}
